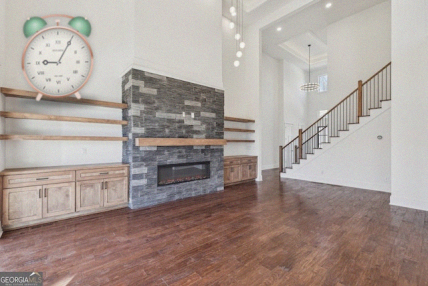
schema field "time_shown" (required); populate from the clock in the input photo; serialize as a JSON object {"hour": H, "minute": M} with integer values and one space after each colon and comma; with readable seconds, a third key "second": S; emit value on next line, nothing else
{"hour": 9, "minute": 5}
